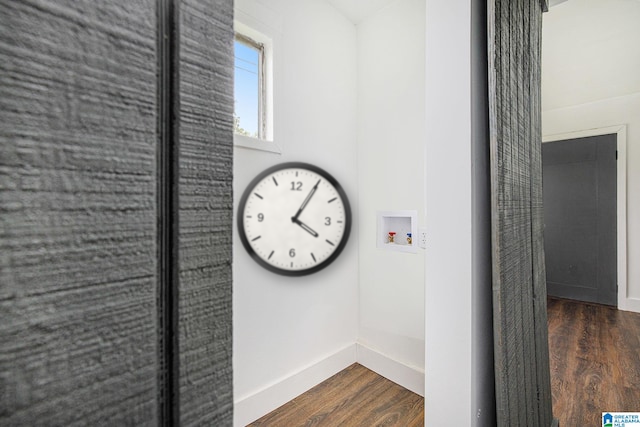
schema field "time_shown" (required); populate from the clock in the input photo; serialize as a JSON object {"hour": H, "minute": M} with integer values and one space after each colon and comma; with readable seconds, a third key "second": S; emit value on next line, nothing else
{"hour": 4, "minute": 5}
